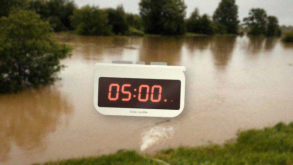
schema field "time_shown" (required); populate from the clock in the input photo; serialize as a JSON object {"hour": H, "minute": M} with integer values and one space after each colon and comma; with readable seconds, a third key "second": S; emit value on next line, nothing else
{"hour": 5, "minute": 0}
